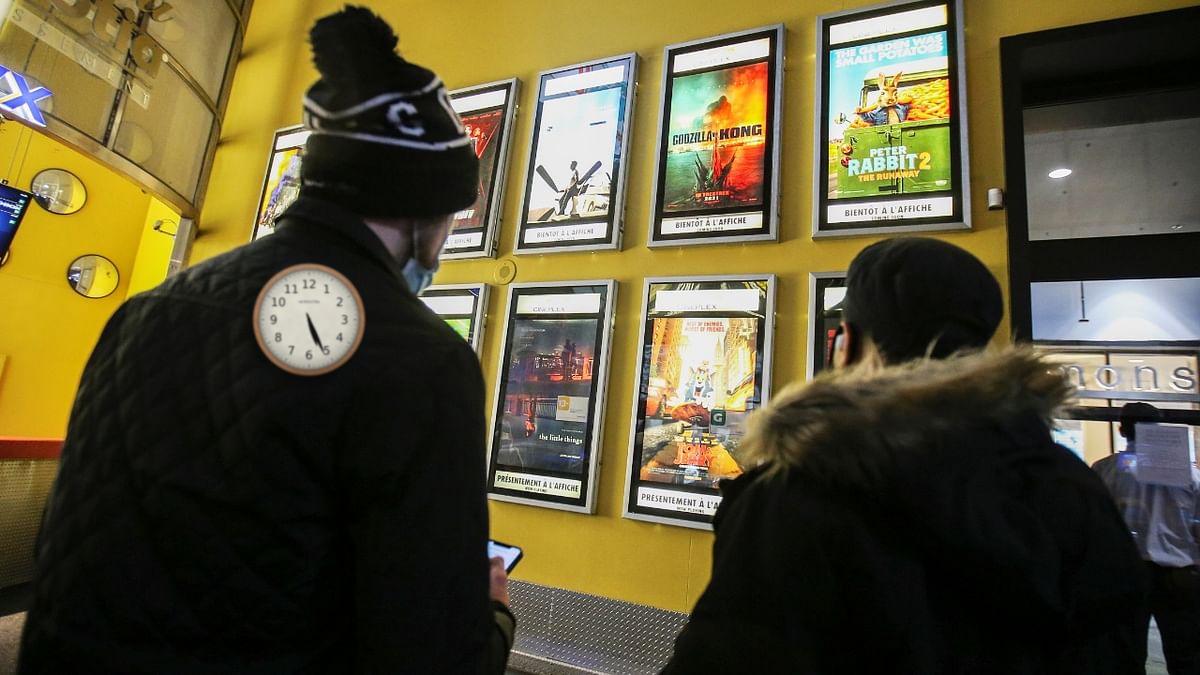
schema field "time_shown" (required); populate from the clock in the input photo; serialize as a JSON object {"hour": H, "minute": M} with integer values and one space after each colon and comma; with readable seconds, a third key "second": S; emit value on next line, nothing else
{"hour": 5, "minute": 26}
